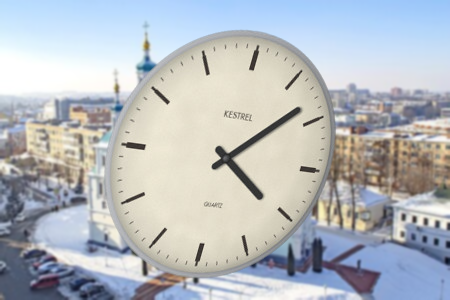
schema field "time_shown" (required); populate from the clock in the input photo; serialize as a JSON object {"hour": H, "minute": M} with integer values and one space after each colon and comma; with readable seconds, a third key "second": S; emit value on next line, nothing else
{"hour": 4, "minute": 8}
